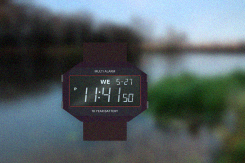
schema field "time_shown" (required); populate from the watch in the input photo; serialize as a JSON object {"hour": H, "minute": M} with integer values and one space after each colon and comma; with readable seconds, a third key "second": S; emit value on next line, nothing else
{"hour": 11, "minute": 41, "second": 50}
